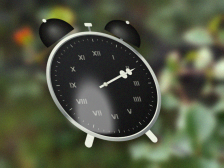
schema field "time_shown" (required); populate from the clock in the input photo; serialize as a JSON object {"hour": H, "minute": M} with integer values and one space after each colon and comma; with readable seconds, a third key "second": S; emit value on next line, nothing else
{"hour": 2, "minute": 11}
